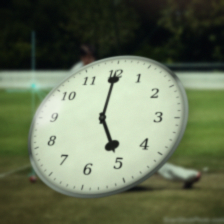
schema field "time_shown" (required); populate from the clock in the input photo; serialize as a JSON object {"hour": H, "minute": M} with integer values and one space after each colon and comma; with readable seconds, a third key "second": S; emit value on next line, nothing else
{"hour": 5, "minute": 0}
